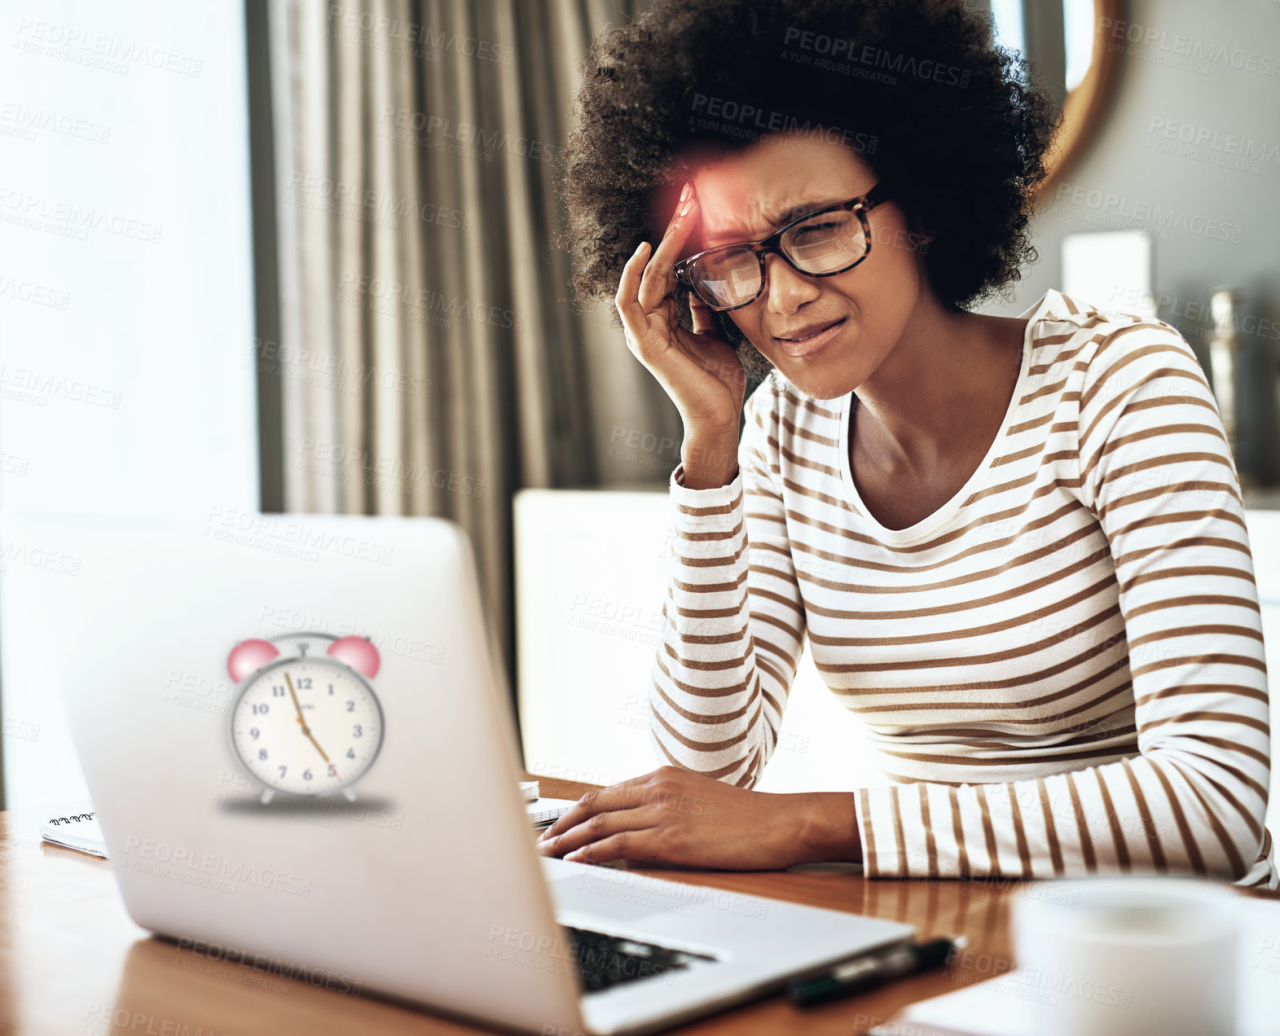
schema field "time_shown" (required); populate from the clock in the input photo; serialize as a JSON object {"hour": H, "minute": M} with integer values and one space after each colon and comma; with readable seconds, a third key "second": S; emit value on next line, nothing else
{"hour": 4, "minute": 57, "second": 25}
